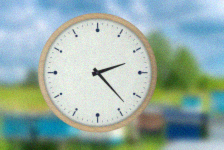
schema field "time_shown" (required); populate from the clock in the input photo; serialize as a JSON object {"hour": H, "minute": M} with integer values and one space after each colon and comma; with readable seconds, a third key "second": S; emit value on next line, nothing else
{"hour": 2, "minute": 23}
